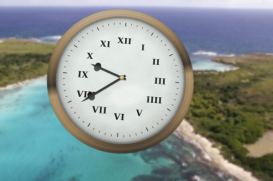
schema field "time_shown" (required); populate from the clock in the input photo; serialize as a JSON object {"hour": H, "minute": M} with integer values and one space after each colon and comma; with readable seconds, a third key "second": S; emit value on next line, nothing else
{"hour": 9, "minute": 39}
